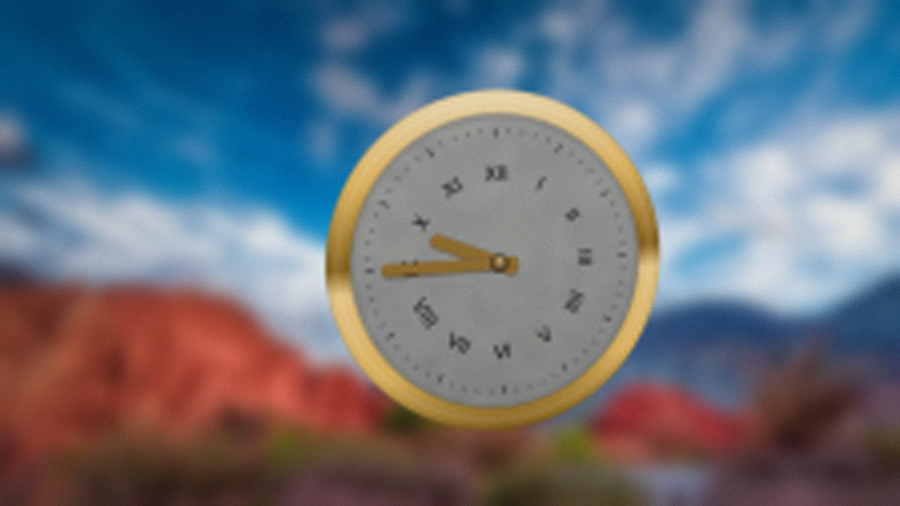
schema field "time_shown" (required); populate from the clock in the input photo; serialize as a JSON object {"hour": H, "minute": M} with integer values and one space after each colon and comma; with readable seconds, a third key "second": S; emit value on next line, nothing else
{"hour": 9, "minute": 45}
